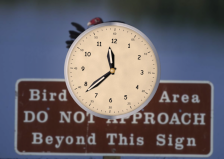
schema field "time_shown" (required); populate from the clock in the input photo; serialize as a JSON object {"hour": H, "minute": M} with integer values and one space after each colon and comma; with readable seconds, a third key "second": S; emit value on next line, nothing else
{"hour": 11, "minute": 38}
